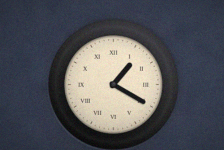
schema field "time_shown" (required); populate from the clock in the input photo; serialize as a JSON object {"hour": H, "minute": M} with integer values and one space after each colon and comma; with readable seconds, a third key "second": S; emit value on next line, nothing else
{"hour": 1, "minute": 20}
